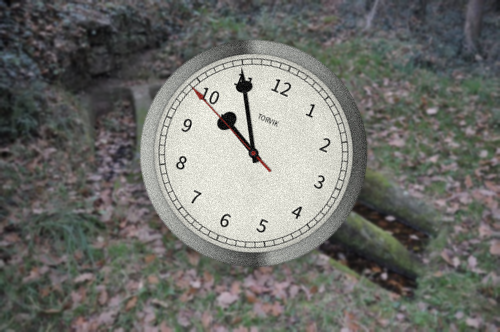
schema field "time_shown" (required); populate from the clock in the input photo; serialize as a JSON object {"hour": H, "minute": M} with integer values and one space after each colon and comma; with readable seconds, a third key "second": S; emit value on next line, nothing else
{"hour": 9, "minute": 54, "second": 49}
